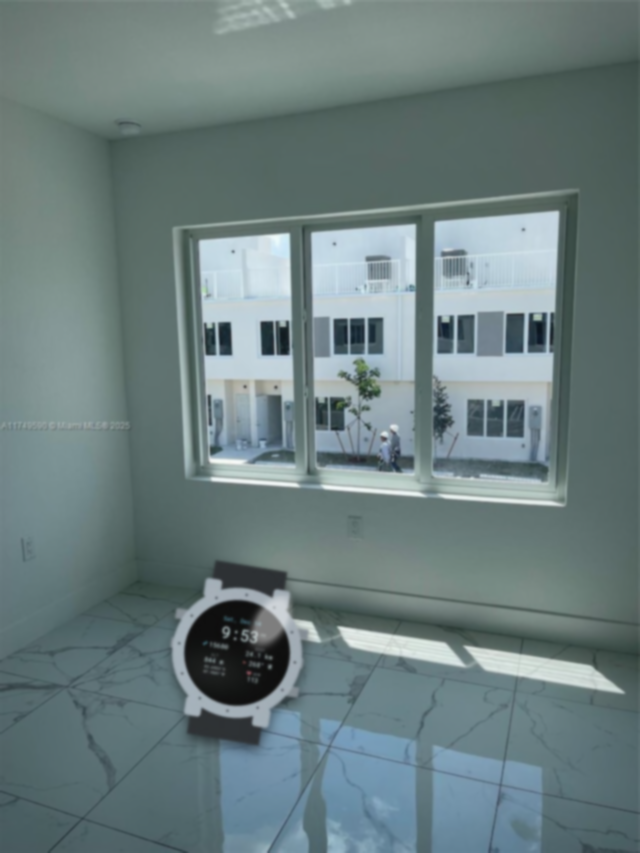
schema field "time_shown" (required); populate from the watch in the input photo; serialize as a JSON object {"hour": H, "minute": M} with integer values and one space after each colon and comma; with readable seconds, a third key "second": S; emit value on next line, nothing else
{"hour": 9, "minute": 53}
